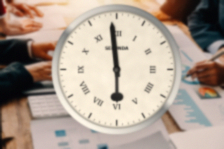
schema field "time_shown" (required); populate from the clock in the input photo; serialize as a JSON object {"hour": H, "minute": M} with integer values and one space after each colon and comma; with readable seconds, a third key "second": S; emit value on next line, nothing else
{"hour": 5, "minute": 59}
